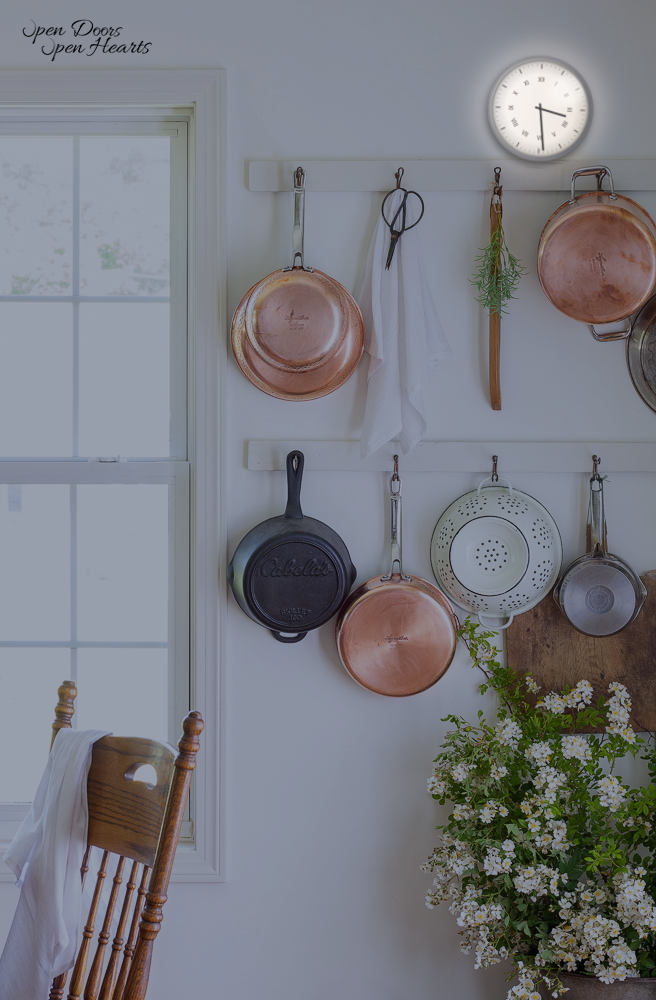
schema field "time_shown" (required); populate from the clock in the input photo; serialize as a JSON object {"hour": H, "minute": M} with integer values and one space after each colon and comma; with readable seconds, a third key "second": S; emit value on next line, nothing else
{"hour": 3, "minute": 29}
